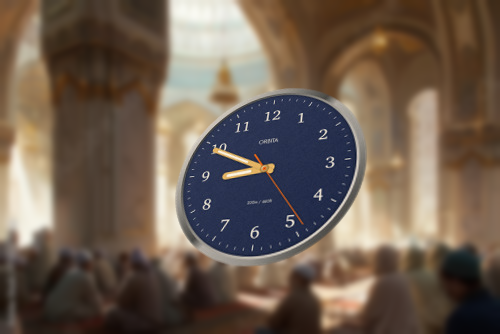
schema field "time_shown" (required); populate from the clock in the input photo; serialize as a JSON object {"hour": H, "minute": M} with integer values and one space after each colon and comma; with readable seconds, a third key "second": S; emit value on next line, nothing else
{"hour": 8, "minute": 49, "second": 24}
